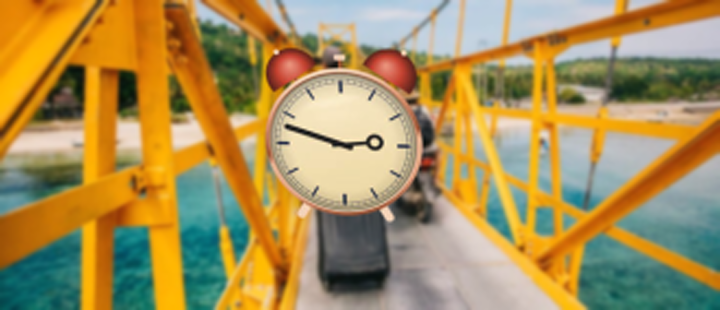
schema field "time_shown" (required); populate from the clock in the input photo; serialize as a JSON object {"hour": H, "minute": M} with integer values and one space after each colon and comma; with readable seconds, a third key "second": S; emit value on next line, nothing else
{"hour": 2, "minute": 48}
